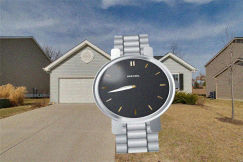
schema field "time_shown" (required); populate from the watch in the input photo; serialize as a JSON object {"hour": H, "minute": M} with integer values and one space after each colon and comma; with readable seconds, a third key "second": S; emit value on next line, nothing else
{"hour": 8, "minute": 43}
